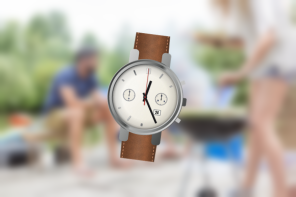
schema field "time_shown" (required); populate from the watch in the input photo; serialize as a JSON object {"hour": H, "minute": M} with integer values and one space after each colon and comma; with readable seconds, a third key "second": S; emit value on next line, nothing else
{"hour": 12, "minute": 25}
